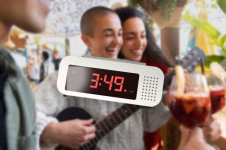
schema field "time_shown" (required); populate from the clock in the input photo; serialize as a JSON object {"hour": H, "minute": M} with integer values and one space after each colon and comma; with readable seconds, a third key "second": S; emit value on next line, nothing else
{"hour": 3, "minute": 49}
